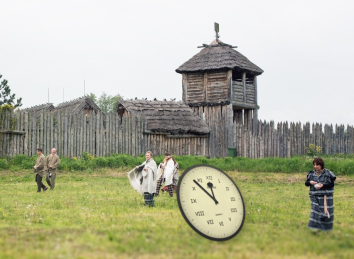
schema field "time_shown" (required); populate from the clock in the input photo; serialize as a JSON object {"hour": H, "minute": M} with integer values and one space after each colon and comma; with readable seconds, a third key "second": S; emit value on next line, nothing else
{"hour": 11, "minute": 53}
